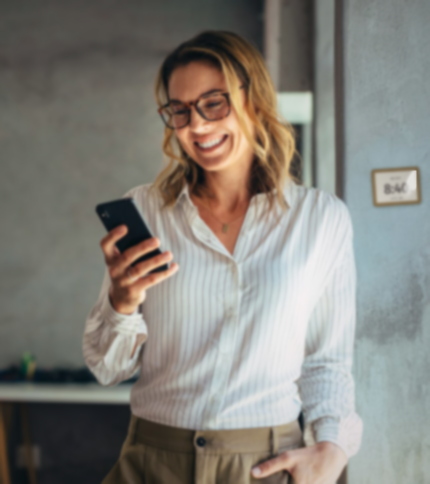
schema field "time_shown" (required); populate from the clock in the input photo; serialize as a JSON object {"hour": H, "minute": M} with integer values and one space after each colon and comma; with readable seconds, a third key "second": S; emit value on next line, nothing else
{"hour": 8, "minute": 40}
